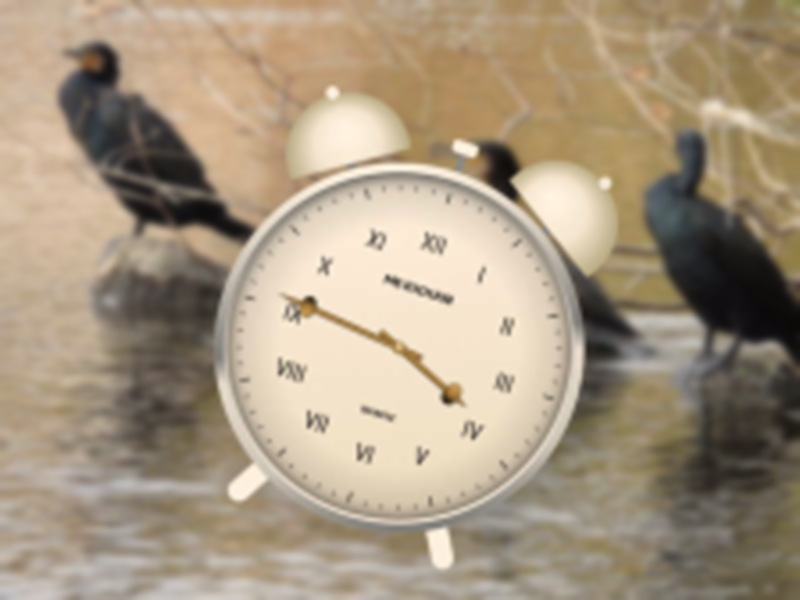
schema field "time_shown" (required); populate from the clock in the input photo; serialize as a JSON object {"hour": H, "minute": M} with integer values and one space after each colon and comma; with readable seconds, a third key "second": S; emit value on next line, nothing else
{"hour": 3, "minute": 46}
